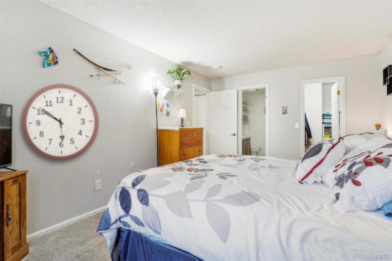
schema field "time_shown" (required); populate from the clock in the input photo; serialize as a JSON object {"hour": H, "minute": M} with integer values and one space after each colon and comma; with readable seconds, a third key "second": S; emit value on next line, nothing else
{"hour": 5, "minute": 51}
